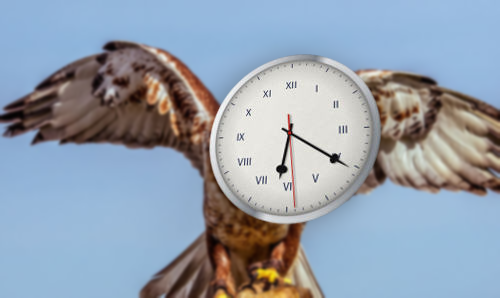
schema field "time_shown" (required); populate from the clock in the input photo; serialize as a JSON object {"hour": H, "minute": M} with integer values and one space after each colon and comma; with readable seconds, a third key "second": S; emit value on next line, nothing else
{"hour": 6, "minute": 20, "second": 29}
